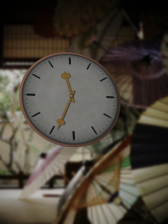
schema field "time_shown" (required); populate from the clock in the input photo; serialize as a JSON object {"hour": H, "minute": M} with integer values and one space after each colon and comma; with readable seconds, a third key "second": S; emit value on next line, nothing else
{"hour": 11, "minute": 34}
